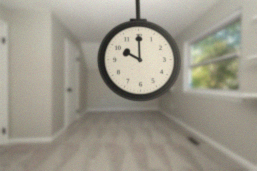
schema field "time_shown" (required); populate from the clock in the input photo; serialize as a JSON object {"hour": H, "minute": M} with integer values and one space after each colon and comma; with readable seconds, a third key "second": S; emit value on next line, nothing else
{"hour": 10, "minute": 0}
